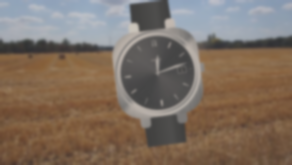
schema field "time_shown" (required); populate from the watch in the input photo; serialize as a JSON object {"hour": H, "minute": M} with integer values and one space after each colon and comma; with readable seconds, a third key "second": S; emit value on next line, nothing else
{"hour": 12, "minute": 13}
